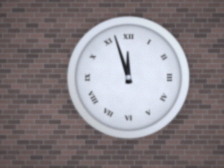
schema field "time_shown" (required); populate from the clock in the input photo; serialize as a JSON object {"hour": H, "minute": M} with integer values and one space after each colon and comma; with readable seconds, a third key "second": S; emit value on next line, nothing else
{"hour": 11, "minute": 57}
